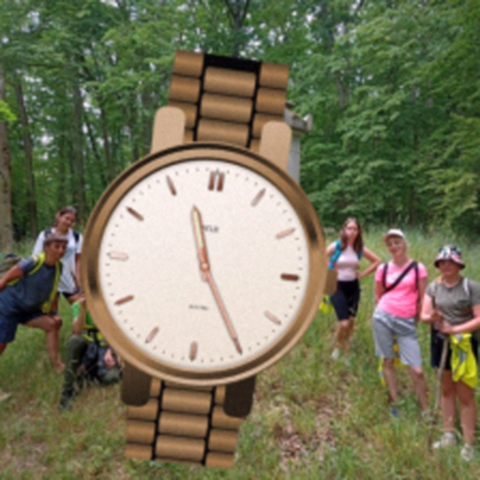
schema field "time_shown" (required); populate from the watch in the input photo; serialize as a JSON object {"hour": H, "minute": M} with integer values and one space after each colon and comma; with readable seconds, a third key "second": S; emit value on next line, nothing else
{"hour": 11, "minute": 25}
